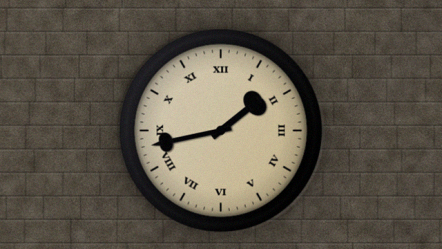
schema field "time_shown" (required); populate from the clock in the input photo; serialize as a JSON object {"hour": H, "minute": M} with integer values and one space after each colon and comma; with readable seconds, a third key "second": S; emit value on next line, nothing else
{"hour": 1, "minute": 43}
